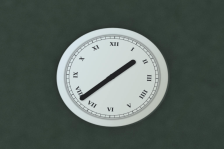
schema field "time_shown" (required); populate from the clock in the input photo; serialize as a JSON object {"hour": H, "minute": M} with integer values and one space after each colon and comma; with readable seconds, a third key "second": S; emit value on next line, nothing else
{"hour": 1, "minute": 38}
